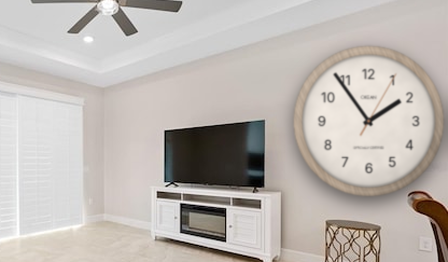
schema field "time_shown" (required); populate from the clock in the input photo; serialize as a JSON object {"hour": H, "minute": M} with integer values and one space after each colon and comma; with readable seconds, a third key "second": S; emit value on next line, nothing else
{"hour": 1, "minute": 54, "second": 5}
